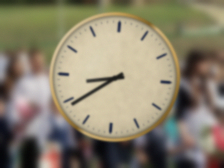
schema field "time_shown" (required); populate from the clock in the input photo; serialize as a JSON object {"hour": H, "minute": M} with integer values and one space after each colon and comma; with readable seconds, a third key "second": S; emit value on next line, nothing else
{"hour": 8, "minute": 39}
